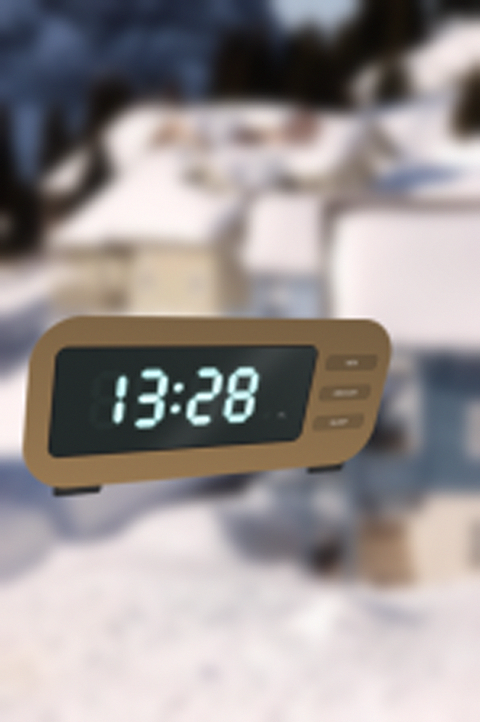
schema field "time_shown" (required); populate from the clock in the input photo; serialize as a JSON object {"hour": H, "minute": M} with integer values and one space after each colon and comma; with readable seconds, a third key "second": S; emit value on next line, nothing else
{"hour": 13, "minute": 28}
